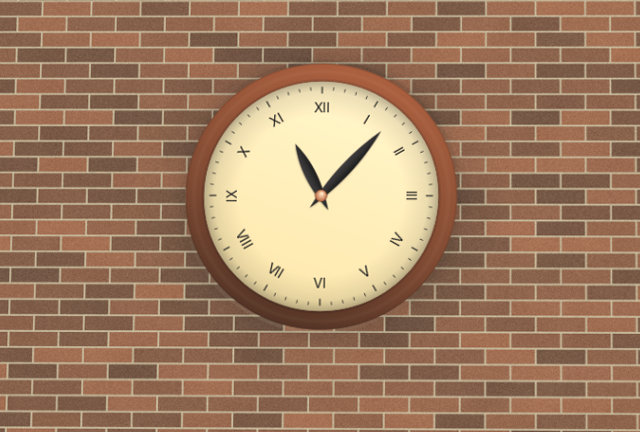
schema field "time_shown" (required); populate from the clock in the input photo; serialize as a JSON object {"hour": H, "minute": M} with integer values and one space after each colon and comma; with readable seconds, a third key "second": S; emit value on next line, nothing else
{"hour": 11, "minute": 7}
